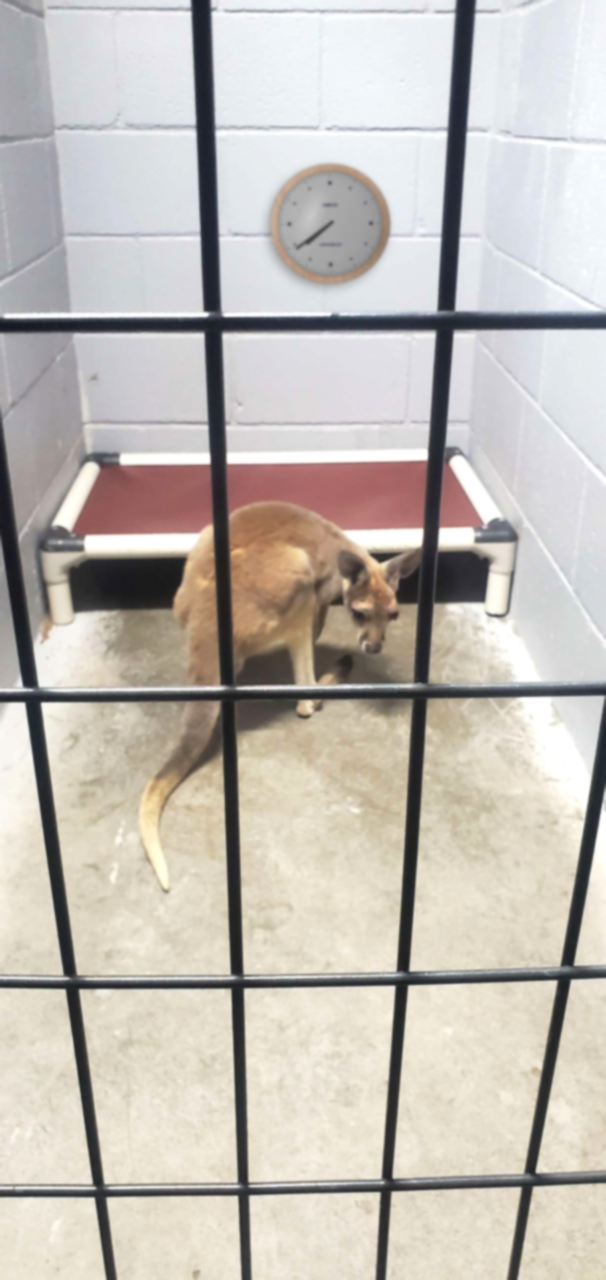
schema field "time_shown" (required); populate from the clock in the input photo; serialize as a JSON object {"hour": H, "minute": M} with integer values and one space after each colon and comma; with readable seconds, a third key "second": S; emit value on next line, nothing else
{"hour": 7, "minute": 39}
